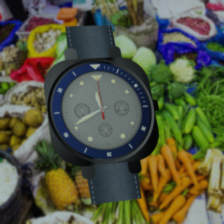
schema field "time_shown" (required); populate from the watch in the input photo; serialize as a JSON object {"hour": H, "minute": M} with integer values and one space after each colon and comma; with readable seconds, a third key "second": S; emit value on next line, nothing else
{"hour": 11, "minute": 41}
